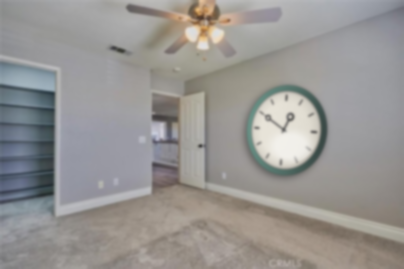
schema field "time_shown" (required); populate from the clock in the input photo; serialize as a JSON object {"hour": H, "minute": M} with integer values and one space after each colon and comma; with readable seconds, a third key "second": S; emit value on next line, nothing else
{"hour": 12, "minute": 50}
